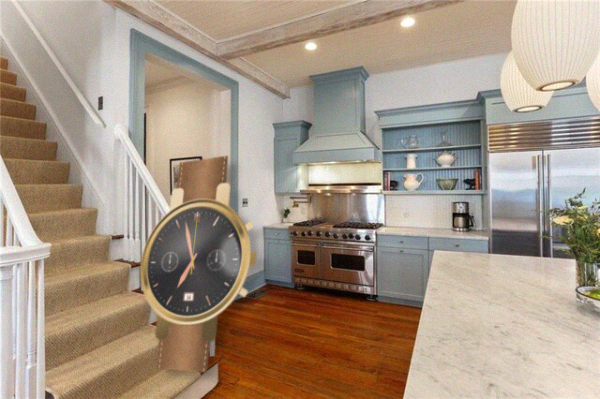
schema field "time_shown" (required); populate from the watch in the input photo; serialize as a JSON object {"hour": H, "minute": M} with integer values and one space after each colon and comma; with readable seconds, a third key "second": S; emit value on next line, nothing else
{"hour": 6, "minute": 57}
